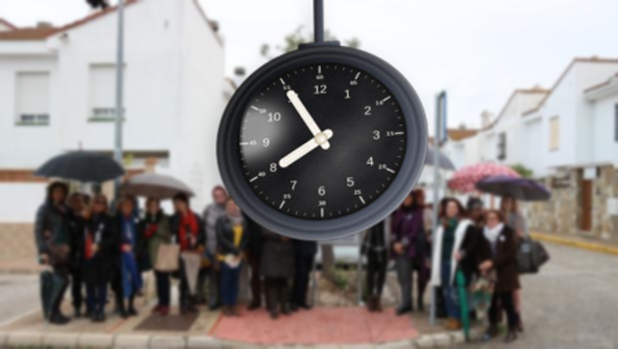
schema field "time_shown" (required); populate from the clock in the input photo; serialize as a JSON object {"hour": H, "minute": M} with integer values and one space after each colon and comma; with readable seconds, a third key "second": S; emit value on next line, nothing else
{"hour": 7, "minute": 55}
